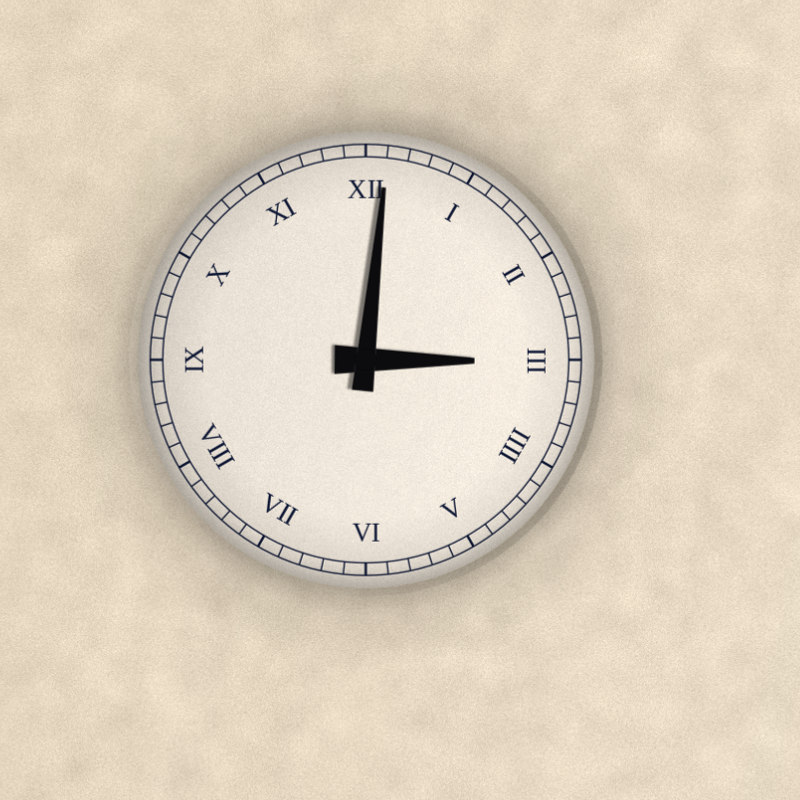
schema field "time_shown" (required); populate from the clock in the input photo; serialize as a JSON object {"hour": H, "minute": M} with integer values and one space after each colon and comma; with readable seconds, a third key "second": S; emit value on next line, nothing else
{"hour": 3, "minute": 1}
